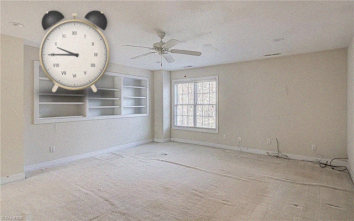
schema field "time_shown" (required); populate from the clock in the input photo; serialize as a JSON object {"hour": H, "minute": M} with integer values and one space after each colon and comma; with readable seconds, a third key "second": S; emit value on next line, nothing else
{"hour": 9, "minute": 45}
